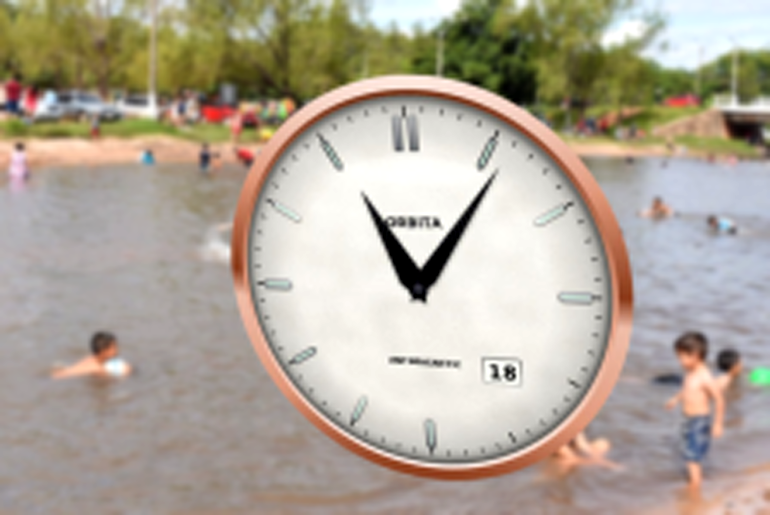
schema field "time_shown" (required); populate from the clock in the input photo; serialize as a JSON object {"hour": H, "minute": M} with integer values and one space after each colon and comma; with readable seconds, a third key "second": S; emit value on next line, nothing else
{"hour": 11, "minute": 6}
